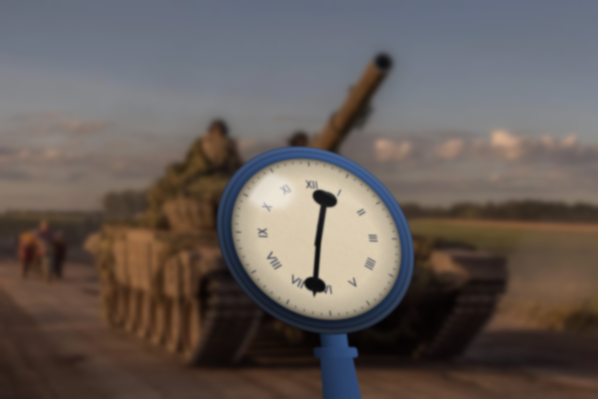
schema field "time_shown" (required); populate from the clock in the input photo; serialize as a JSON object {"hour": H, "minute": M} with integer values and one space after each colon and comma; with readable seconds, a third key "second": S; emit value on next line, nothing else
{"hour": 12, "minute": 32}
